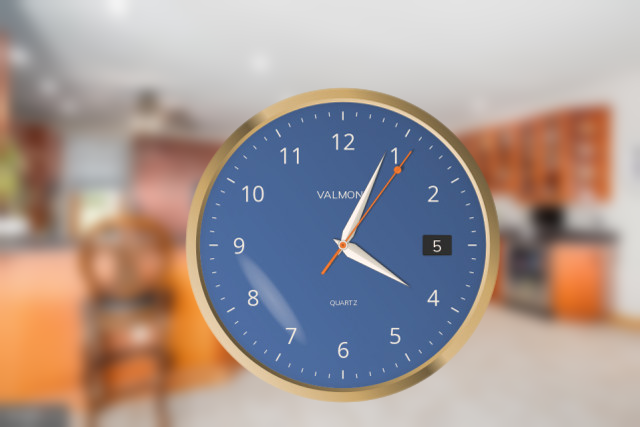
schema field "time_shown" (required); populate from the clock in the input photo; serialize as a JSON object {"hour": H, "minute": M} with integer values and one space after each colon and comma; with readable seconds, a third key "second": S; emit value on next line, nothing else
{"hour": 4, "minute": 4, "second": 6}
